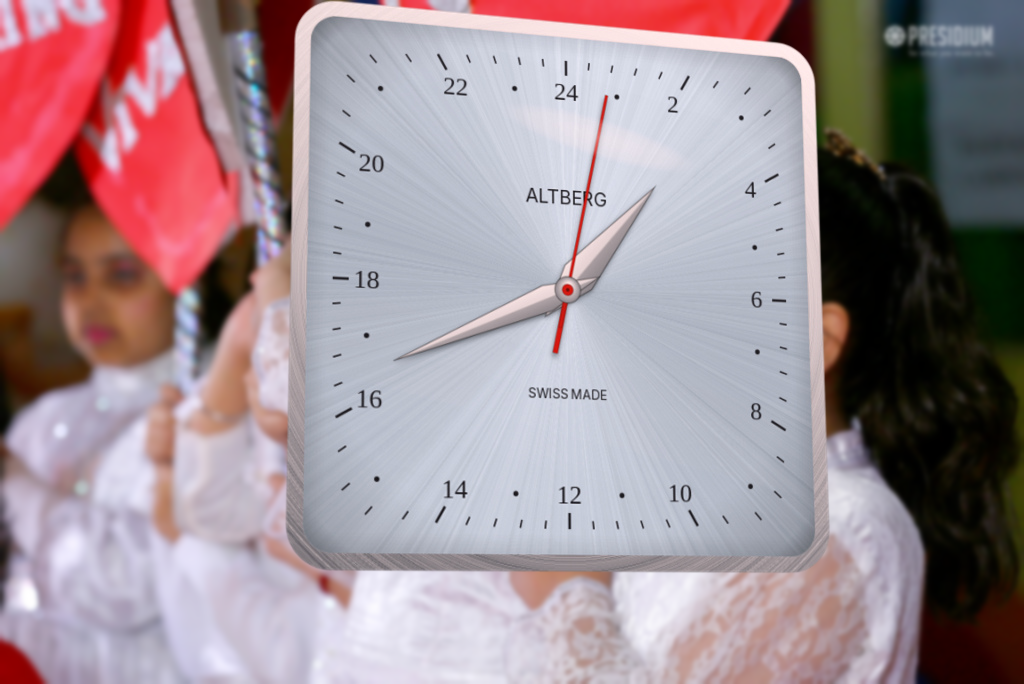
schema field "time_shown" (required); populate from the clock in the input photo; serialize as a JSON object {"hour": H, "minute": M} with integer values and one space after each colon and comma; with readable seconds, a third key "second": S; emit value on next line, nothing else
{"hour": 2, "minute": 41, "second": 2}
